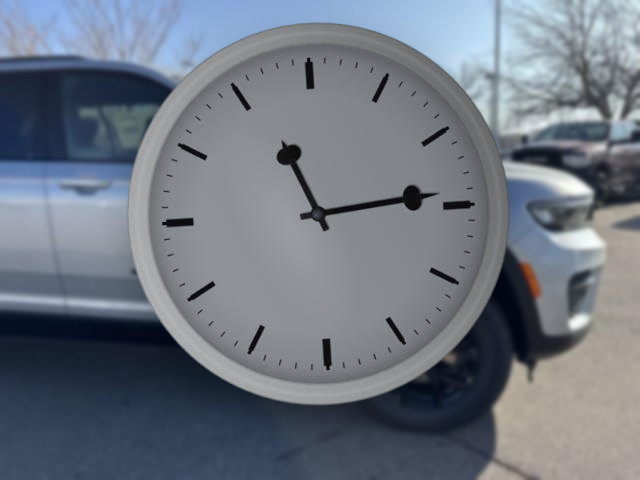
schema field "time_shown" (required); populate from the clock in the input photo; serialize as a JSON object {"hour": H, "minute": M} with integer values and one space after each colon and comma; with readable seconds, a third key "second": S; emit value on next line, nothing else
{"hour": 11, "minute": 14}
